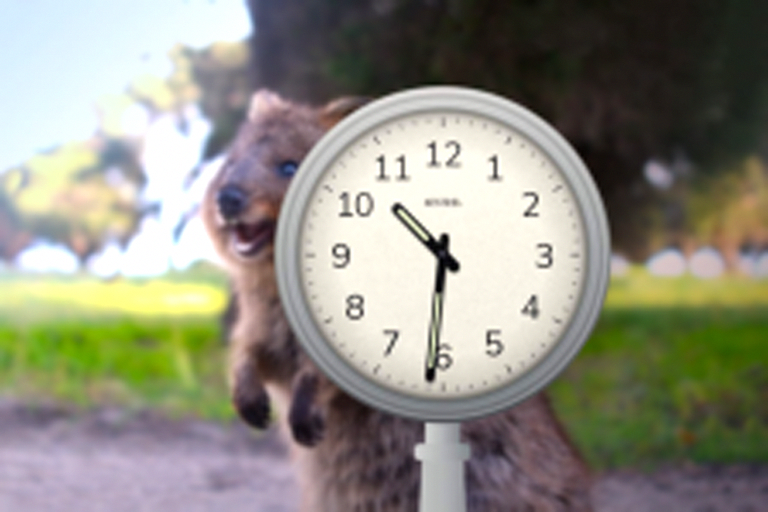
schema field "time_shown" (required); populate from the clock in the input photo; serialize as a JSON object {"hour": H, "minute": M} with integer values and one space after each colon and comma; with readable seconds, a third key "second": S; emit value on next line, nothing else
{"hour": 10, "minute": 31}
